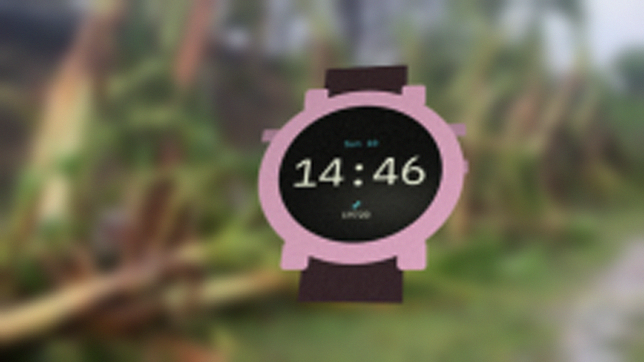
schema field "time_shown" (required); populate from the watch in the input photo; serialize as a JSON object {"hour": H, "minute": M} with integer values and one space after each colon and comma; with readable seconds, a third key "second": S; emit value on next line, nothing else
{"hour": 14, "minute": 46}
